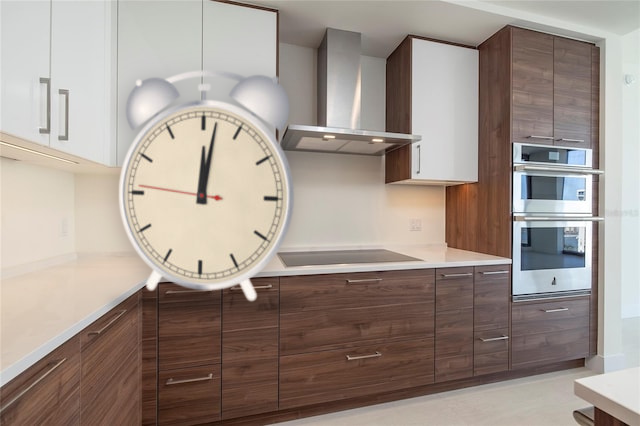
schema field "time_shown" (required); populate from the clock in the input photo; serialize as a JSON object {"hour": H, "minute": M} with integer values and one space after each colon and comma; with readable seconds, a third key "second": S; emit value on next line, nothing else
{"hour": 12, "minute": 1, "second": 46}
